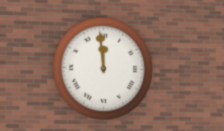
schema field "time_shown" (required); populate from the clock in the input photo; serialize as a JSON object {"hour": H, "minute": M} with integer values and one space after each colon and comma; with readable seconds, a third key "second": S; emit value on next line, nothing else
{"hour": 11, "minute": 59}
